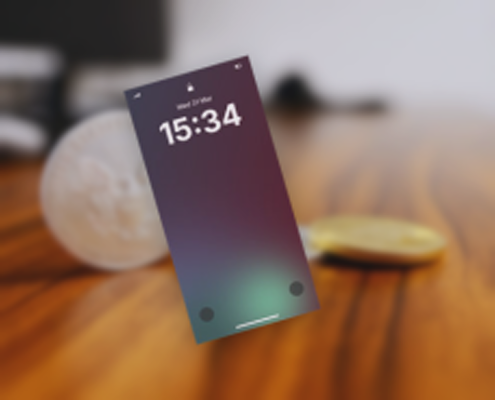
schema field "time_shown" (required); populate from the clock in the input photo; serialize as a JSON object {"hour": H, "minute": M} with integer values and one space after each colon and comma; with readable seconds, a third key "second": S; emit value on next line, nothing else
{"hour": 15, "minute": 34}
